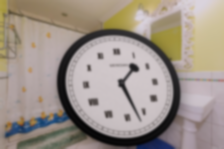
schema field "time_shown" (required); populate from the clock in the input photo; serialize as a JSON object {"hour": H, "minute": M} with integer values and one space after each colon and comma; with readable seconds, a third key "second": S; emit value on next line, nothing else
{"hour": 1, "minute": 27}
